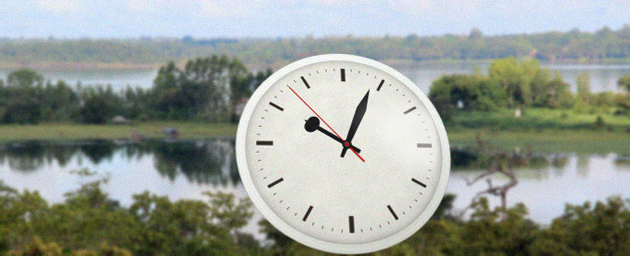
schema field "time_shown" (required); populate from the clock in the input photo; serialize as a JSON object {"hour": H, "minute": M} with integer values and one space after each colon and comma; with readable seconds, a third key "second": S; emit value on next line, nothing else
{"hour": 10, "minute": 3, "second": 53}
